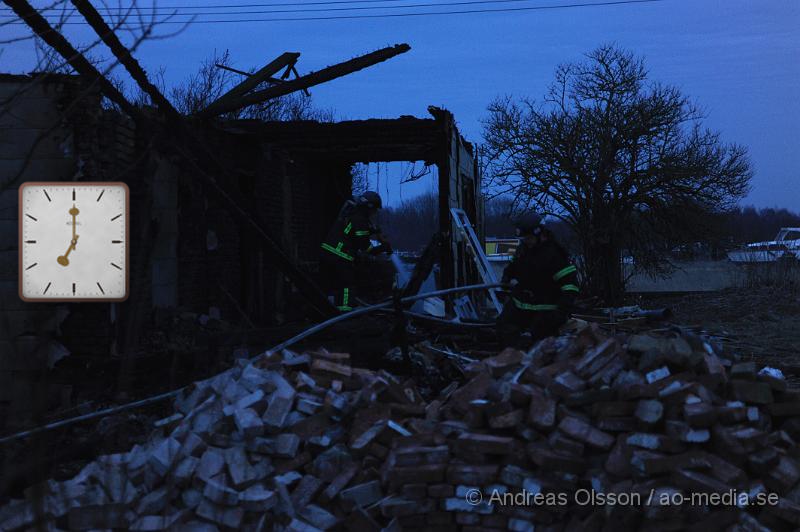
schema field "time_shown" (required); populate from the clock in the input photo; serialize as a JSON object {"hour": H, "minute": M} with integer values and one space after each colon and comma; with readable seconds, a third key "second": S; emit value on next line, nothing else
{"hour": 7, "minute": 0}
